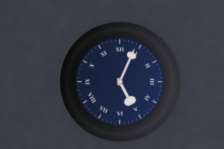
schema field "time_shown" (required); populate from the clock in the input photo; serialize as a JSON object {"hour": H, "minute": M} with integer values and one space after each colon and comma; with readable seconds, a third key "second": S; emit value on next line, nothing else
{"hour": 5, "minute": 4}
